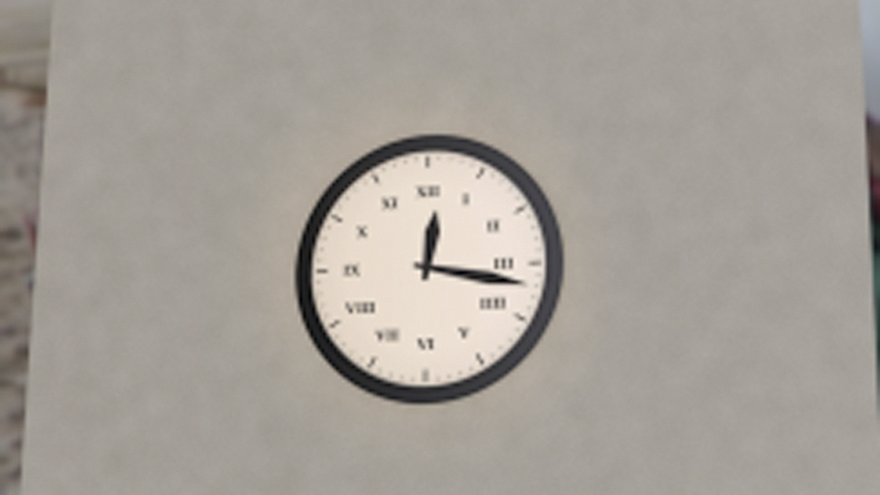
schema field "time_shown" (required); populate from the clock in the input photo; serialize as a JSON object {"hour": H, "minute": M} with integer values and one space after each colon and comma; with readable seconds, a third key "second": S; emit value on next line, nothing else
{"hour": 12, "minute": 17}
